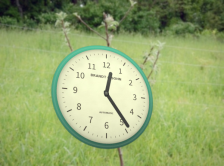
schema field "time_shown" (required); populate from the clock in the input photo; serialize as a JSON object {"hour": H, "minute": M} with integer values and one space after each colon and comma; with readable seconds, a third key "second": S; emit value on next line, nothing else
{"hour": 12, "minute": 24}
